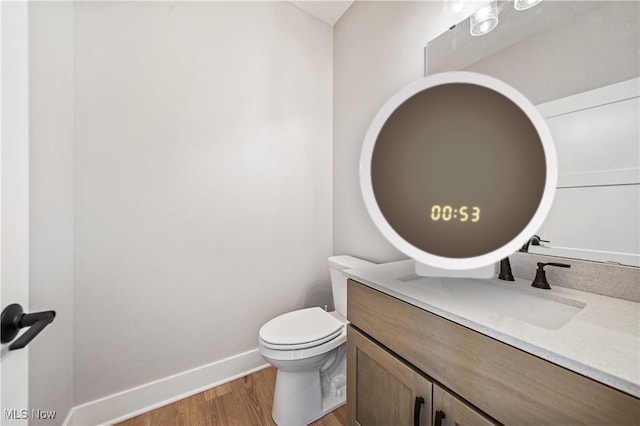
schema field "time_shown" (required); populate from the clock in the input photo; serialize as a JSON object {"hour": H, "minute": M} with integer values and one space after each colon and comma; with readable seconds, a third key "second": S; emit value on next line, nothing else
{"hour": 0, "minute": 53}
